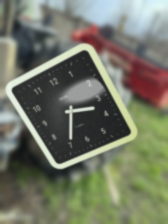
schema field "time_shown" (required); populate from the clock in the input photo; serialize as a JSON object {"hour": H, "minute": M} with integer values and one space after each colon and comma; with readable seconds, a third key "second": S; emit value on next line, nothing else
{"hour": 3, "minute": 35}
